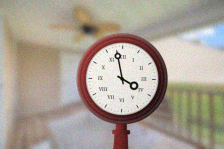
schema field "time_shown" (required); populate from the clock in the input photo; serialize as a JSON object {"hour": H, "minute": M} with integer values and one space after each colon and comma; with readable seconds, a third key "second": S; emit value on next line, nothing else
{"hour": 3, "minute": 58}
